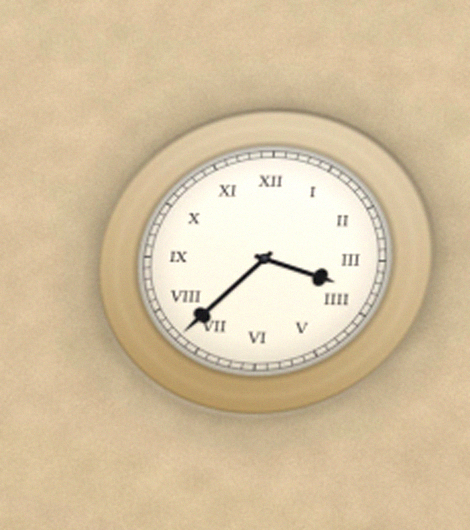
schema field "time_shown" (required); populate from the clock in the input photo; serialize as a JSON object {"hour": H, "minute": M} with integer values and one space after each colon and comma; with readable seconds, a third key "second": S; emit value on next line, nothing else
{"hour": 3, "minute": 37}
